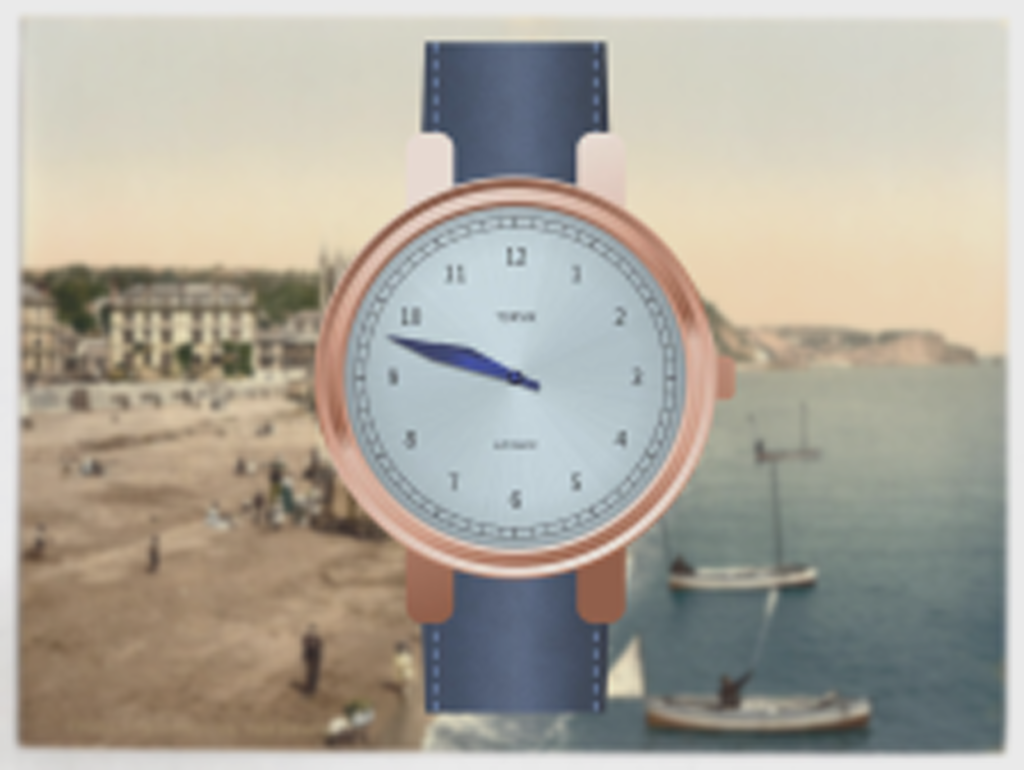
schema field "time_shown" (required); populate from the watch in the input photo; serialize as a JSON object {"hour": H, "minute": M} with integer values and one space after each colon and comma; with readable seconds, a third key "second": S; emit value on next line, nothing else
{"hour": 9, "minute": 48}
